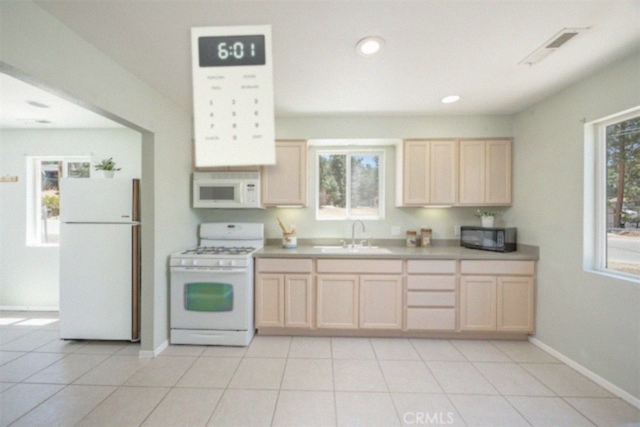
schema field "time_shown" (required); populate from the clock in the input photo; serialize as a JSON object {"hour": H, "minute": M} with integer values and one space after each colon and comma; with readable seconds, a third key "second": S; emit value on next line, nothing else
{"hour": 6, "minute": 1}
